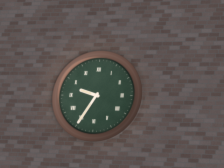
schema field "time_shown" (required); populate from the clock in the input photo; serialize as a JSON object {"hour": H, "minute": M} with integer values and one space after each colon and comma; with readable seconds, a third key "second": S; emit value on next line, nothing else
{"hour": 9, "minute": 35}
